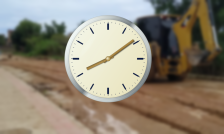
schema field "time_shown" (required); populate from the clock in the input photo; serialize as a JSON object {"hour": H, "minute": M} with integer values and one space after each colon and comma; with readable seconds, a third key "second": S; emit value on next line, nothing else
{"hour": 8, "minute": 9}
